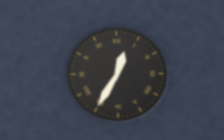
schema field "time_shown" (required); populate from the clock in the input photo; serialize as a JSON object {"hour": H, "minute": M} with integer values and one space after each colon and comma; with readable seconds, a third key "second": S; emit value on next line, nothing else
{"hour": 12, "minute": 35}
